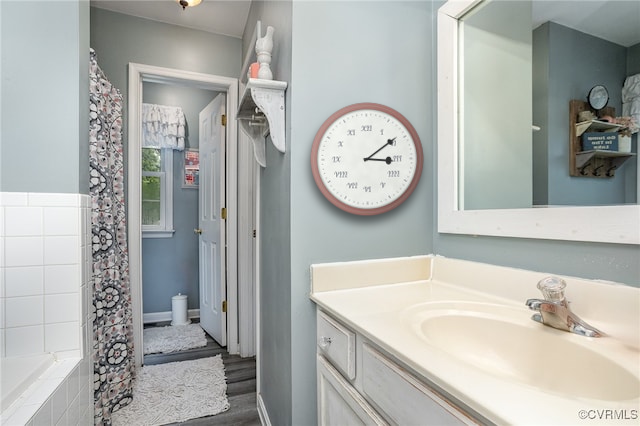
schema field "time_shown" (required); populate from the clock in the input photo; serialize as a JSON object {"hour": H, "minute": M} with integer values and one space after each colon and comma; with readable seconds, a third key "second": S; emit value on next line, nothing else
{"hour": 3, "minute": 9}
